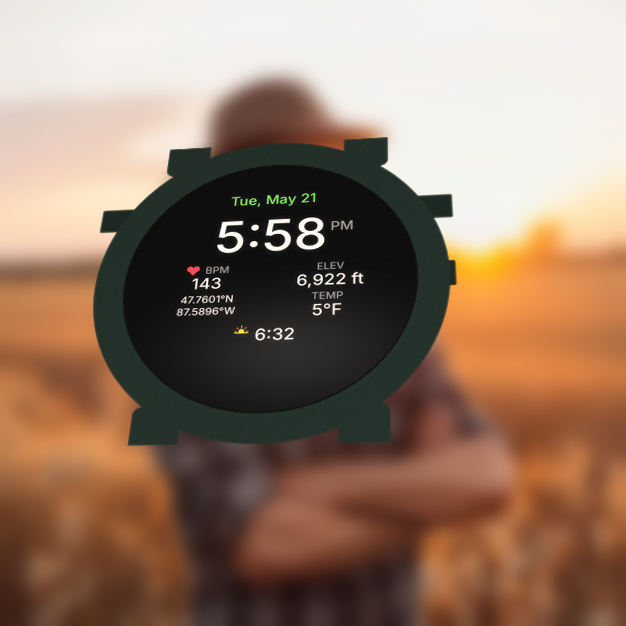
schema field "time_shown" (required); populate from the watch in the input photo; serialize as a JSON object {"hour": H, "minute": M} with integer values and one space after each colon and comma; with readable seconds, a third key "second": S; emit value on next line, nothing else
{"hour": 5, "minute": 58}
